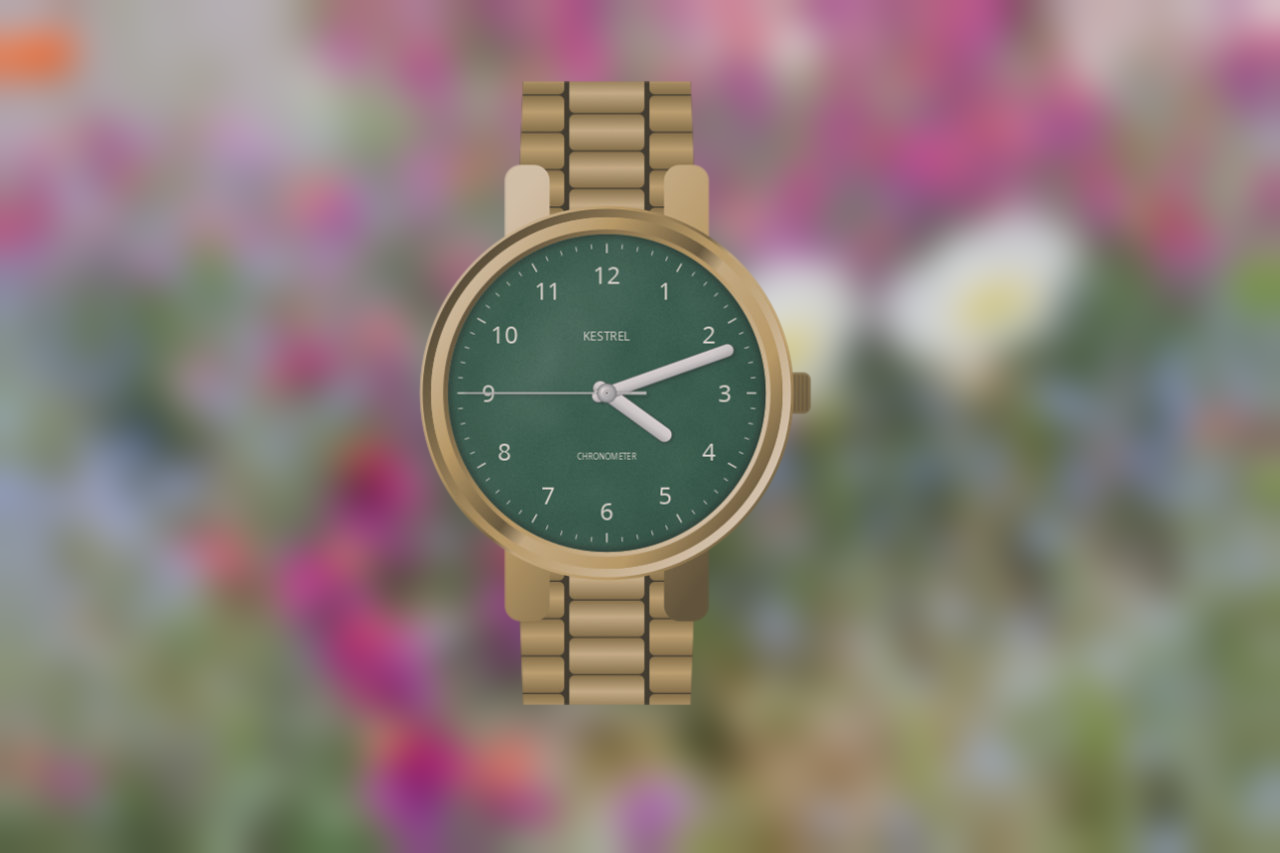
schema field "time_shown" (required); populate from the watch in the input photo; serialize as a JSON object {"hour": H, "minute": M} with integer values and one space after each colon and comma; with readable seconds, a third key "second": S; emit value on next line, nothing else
{"hour": 4, "minute": 11, "second": 45}
